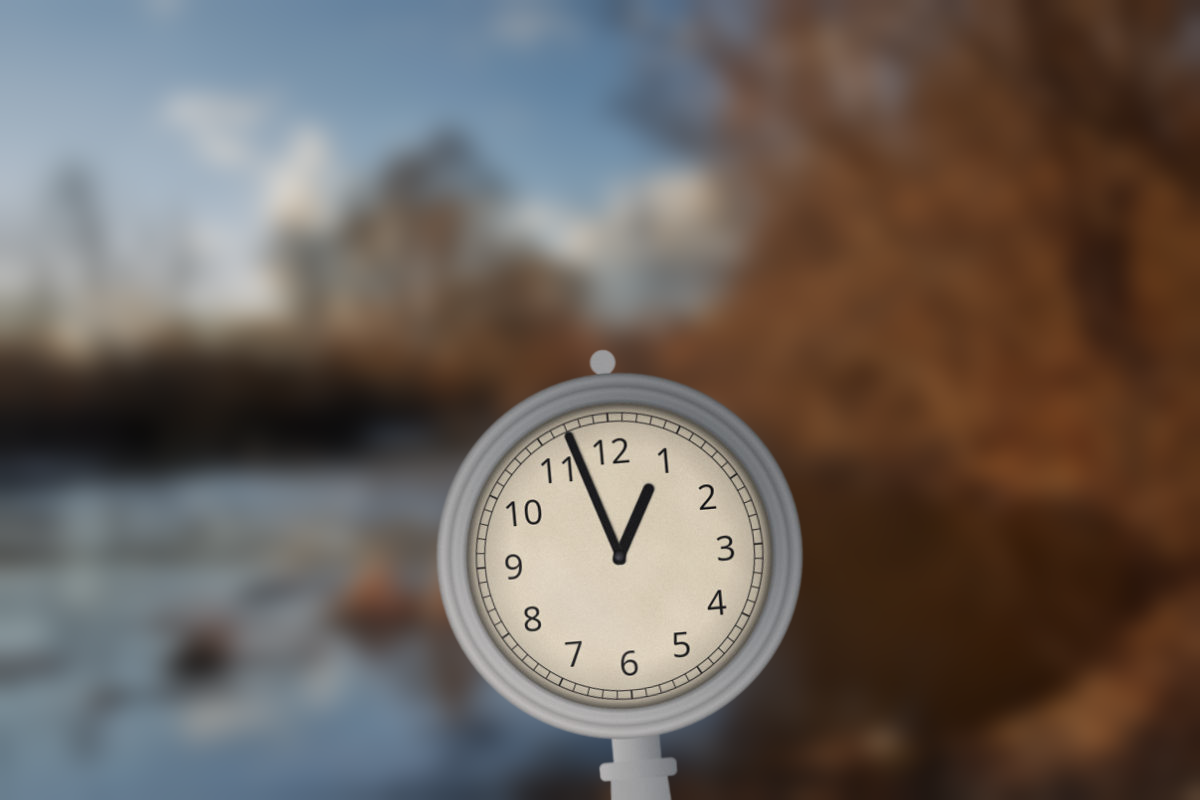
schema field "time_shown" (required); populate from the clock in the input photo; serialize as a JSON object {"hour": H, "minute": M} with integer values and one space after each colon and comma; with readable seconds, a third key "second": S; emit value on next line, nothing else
{"hour": 12, "minute": 57}
